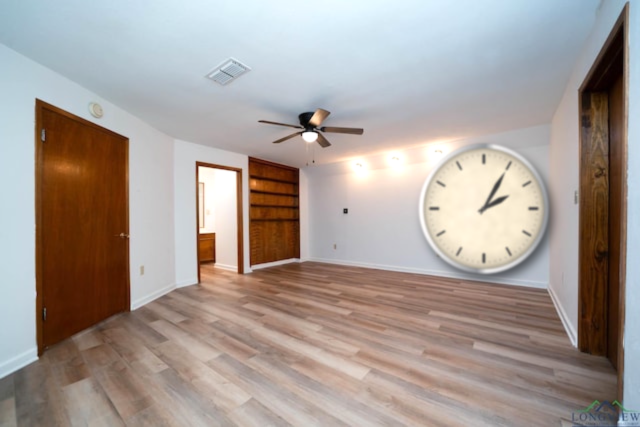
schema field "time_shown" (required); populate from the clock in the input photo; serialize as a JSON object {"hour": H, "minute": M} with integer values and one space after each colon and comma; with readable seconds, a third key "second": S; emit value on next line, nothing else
{"hour": 2, "minute": 5}
